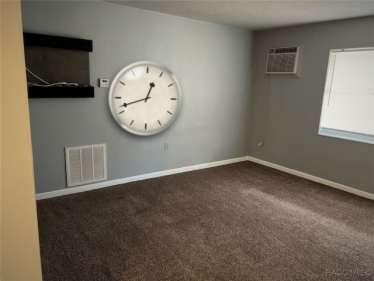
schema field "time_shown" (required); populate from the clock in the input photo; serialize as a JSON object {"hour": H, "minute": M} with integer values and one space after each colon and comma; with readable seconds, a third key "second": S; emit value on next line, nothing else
{"hour": 12, "minute": 42}
